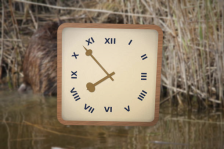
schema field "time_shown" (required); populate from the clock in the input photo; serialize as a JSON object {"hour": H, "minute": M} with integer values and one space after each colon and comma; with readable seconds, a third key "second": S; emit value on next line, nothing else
{"hour": 7, "minute": 53}
